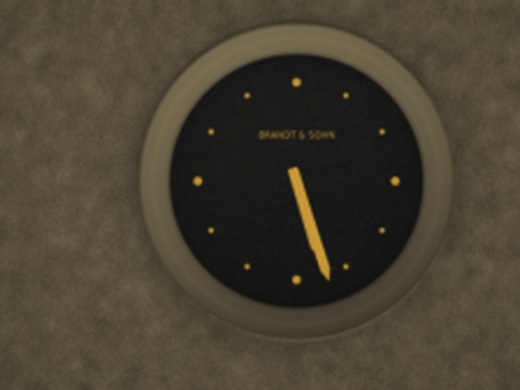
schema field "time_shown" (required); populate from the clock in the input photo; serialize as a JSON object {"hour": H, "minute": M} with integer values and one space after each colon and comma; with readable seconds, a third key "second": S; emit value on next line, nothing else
{"hour": 5, "minute": 27}
